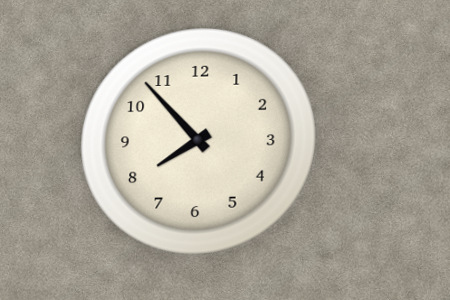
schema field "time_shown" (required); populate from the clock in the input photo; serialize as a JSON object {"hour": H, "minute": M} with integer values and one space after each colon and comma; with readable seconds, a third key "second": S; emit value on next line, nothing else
{"hour": 7, "minute": 53}
